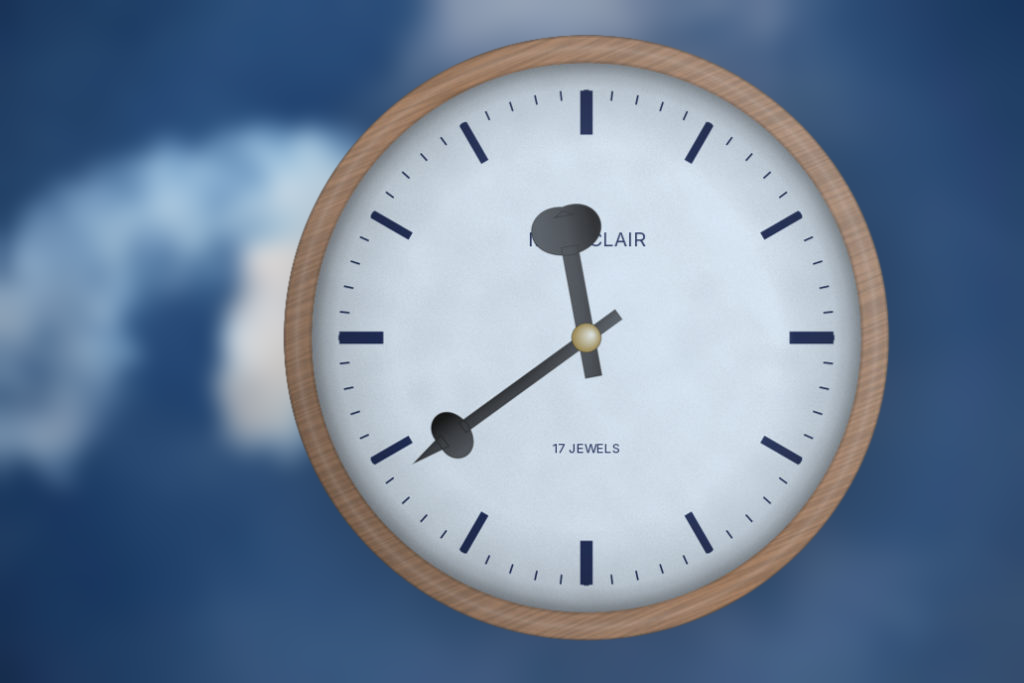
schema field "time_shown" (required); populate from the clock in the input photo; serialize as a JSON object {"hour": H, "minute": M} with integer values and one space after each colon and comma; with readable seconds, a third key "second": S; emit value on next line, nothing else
{"hour": 11, "minute": 39}
